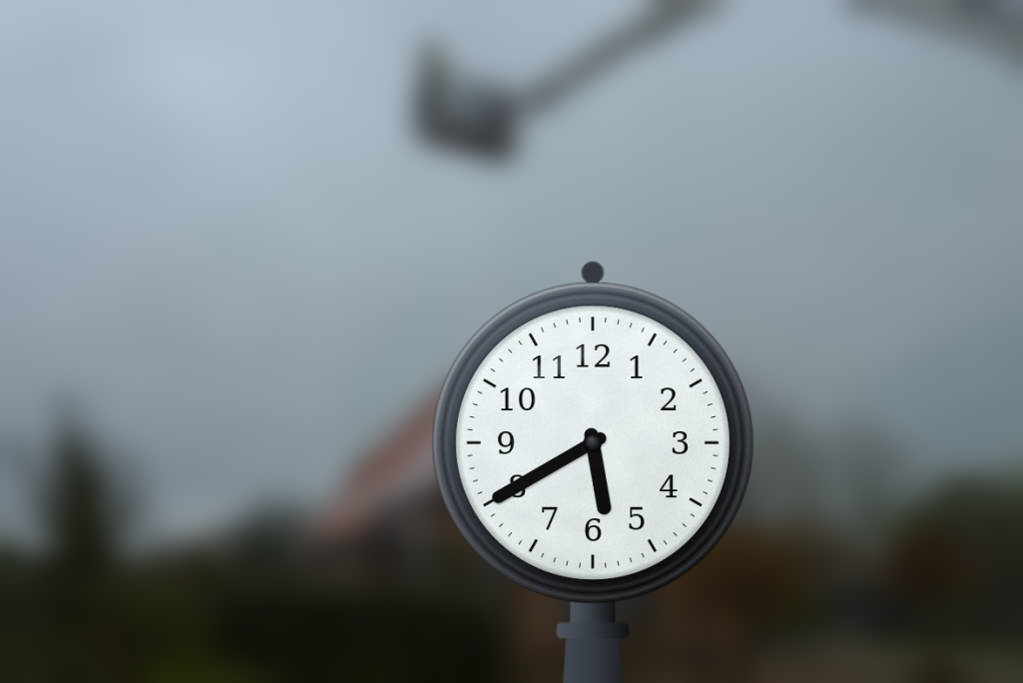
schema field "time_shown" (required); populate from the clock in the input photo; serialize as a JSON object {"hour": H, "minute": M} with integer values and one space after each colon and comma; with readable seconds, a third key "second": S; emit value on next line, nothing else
{"hour": 5, "minute": 40}
